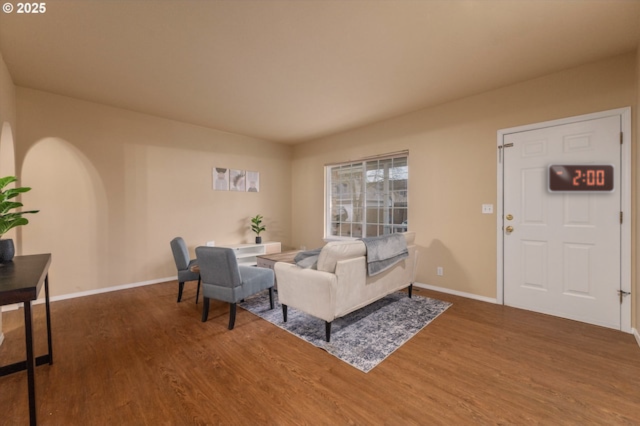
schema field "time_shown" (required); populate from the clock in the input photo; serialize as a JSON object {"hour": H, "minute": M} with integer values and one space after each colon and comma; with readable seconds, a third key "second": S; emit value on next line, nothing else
{"hour": 2, "minute": 0}
